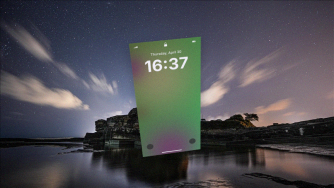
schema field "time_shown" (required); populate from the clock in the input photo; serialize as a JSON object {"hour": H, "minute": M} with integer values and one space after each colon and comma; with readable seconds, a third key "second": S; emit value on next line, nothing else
{"hour": 16, "minute": 37}
